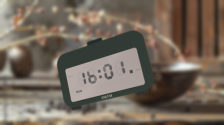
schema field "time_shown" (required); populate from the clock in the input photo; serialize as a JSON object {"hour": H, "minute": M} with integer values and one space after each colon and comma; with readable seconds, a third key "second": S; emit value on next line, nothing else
{"hour": 16, "minute": 1}
